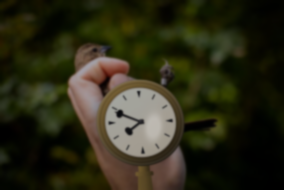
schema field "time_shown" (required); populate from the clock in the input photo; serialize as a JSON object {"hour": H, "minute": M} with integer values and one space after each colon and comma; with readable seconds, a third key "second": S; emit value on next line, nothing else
{"hour": 7, "minute": 49}
